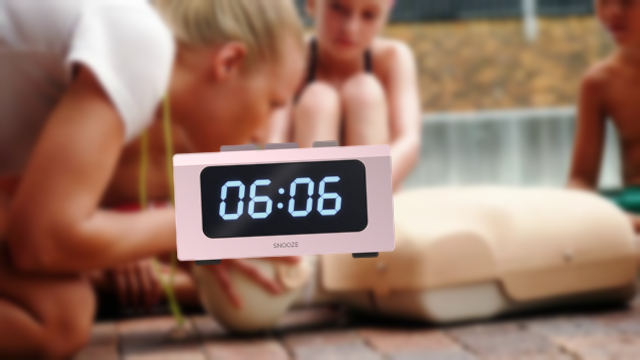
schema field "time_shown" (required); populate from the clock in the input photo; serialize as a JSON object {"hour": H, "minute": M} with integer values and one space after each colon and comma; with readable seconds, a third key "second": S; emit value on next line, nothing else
{"hour": 6, "minute": 6}
